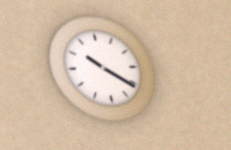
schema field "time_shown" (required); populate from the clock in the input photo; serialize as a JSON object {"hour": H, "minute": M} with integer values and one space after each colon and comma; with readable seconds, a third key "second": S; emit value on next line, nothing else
{"hour": 10, "minute": 21}
